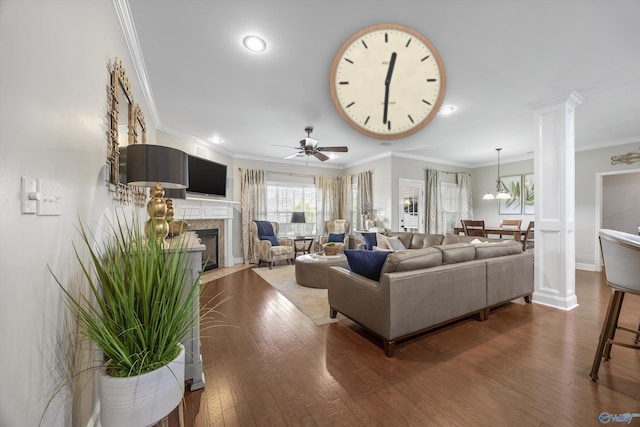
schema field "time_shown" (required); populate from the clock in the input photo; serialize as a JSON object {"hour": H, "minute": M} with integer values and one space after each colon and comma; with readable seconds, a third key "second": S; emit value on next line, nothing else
{"hour": 12, "minute": 31}
